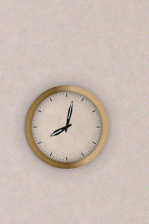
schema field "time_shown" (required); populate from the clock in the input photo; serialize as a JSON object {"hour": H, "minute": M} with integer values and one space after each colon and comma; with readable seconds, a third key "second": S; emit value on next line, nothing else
{"hour": 8, "minute": 2}
